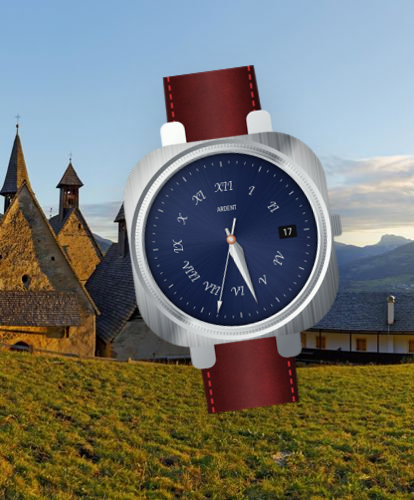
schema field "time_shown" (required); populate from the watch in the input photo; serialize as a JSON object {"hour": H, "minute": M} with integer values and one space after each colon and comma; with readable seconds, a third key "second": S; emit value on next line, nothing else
{"hour": 5, "minute": 27, "second": 33}
